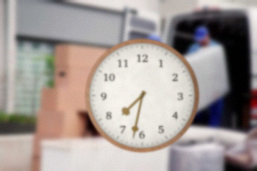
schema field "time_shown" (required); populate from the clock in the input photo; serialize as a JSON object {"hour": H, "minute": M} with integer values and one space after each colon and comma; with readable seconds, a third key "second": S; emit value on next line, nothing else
{"hour": 7, "minute": 32}
